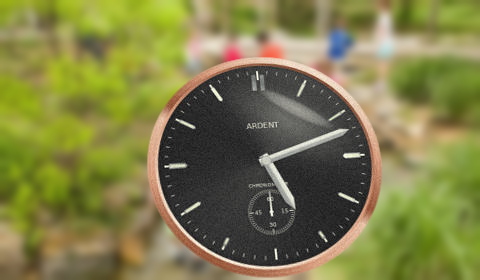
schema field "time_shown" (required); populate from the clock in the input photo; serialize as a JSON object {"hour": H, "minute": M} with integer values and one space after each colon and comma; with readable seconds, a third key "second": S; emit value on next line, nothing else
{"hour": 5, "minute": 12}
